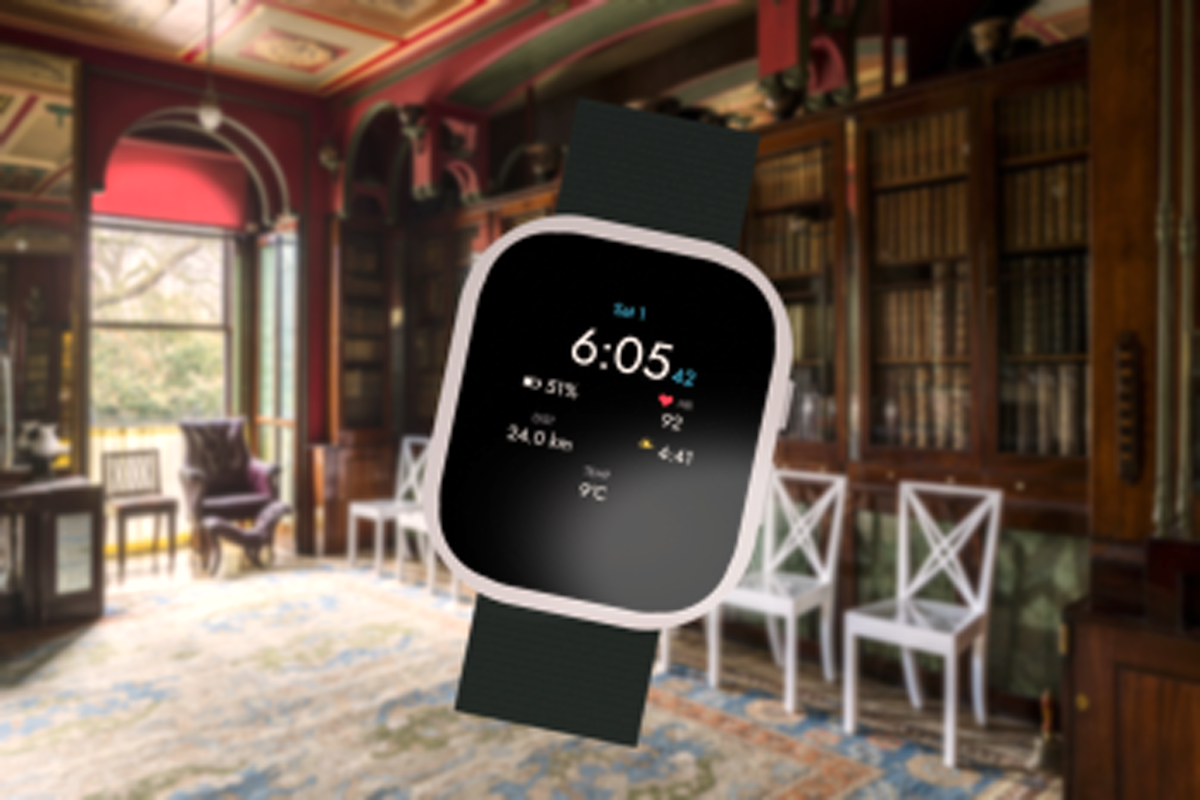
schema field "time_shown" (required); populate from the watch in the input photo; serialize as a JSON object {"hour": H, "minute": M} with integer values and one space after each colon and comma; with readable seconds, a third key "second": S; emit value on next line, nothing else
{"hour": 6, "minute": 5}
